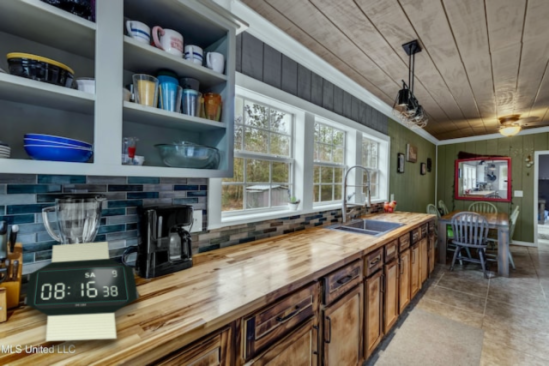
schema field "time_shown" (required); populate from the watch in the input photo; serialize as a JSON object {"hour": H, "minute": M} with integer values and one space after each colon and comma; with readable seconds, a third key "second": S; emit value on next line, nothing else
{"hour": 8, "minute": 16, "second": 38}
